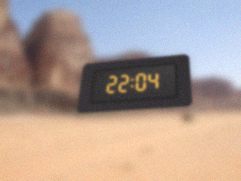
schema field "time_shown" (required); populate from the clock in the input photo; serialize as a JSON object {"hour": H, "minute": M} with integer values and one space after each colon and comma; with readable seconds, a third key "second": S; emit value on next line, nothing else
{"hour": 22, "minute": 4}
